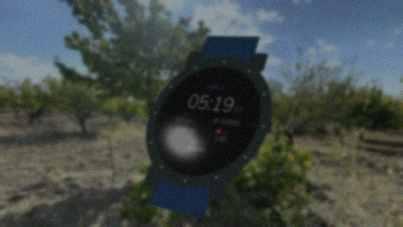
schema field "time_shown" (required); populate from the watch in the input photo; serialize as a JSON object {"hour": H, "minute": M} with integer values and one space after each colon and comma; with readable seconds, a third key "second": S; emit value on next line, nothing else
{"hour": 5, "minute": 19}
